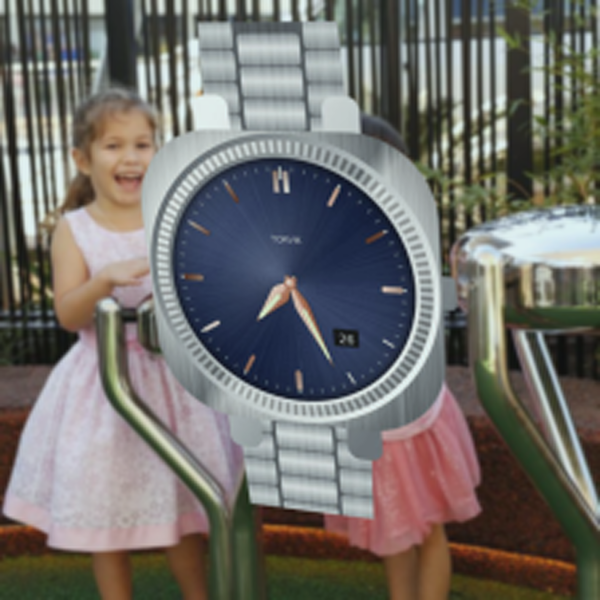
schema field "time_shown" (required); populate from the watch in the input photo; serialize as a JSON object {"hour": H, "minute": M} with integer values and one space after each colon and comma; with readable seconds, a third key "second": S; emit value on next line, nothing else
{"hour": 7, "minute": 26}
